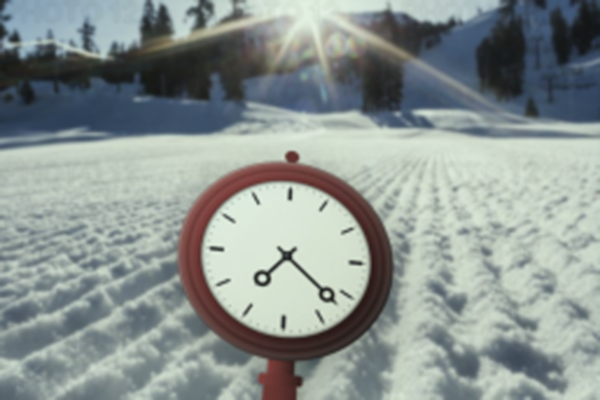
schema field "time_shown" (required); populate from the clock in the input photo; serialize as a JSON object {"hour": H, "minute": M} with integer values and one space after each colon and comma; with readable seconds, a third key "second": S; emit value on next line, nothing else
{"hour": 7, "minute": 22}
